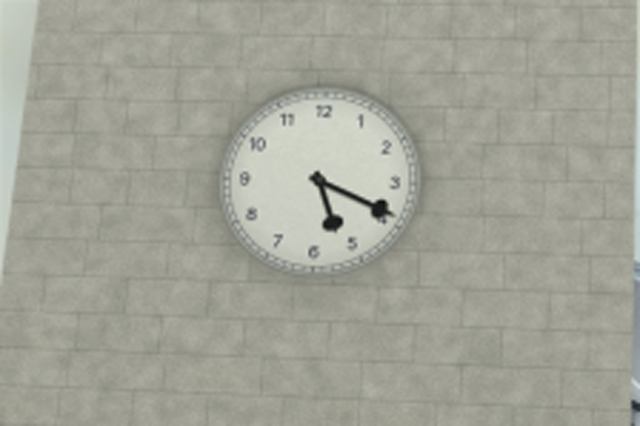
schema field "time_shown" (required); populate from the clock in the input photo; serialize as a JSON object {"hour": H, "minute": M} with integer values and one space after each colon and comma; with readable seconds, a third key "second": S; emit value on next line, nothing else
{"hour": 5, "minute": 19}
